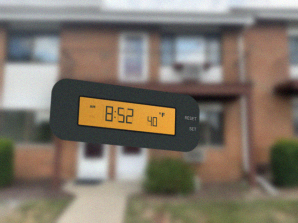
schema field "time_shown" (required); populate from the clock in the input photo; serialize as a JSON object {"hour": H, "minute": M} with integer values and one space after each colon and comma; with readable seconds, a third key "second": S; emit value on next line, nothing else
{"hour": 8, "minute": 52}
